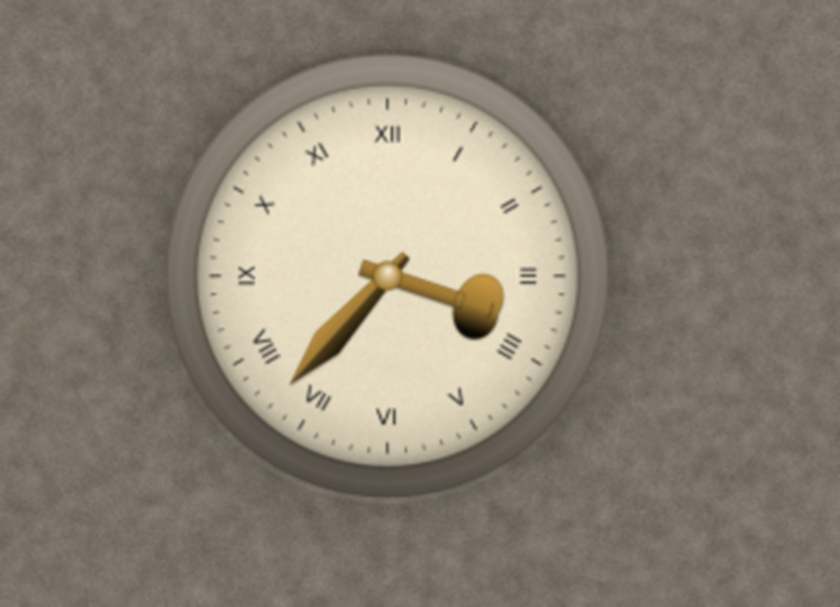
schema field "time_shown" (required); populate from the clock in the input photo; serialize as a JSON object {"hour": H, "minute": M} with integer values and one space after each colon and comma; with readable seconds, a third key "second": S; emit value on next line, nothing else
{"hour": 3, "minute": 37}
